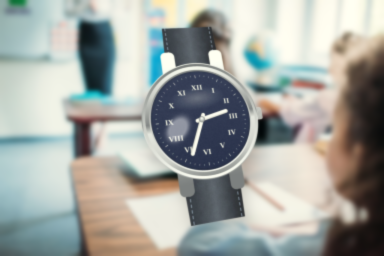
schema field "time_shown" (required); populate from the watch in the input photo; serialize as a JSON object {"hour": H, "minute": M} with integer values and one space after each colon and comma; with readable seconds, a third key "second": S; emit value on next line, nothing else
{"hour": 2, "minute": 34}
